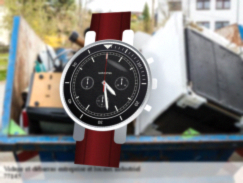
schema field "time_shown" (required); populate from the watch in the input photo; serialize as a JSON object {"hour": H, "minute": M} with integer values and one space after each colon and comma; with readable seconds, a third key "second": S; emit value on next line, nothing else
{"hour": 4, "minute": 28}
